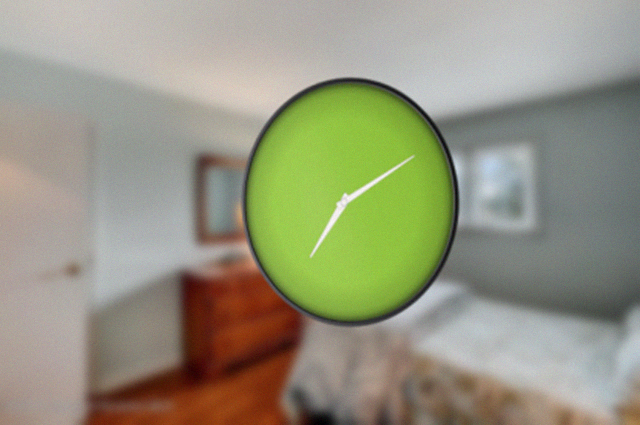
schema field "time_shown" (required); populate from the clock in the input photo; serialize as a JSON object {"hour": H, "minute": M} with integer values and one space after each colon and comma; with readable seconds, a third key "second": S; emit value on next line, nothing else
{"hour": 7, "minute": 10}
